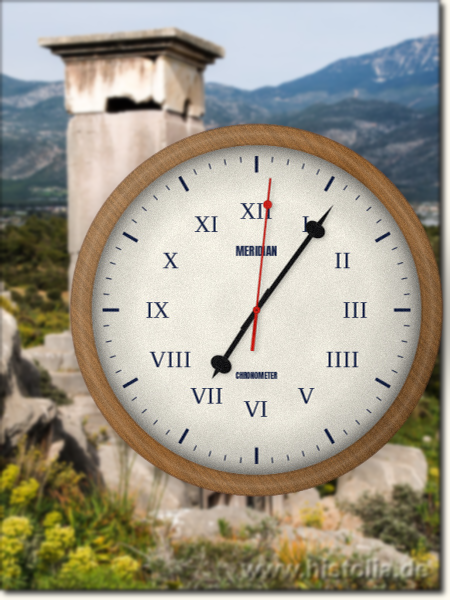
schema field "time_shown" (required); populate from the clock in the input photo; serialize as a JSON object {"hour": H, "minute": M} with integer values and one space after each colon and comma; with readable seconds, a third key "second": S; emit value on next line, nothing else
{"hour": 7, "minute": 6, "second": 1}
